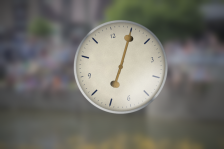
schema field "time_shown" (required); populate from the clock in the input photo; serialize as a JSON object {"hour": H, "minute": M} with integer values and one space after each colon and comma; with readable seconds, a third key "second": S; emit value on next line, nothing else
{"hour": 7, "minute": 5}
